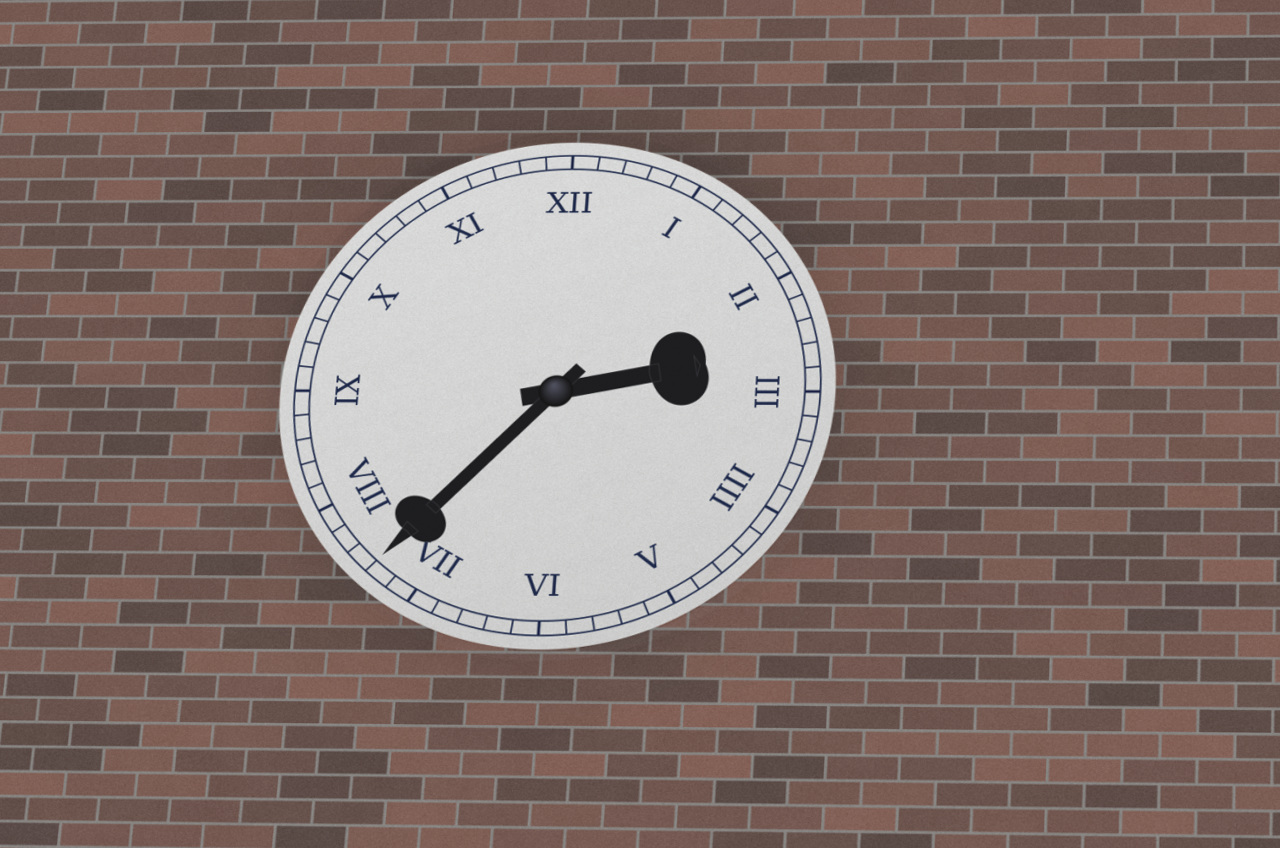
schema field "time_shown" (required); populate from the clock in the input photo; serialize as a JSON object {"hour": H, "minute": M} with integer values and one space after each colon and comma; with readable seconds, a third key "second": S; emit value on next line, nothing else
{"hour": 2, "minute": 37}
